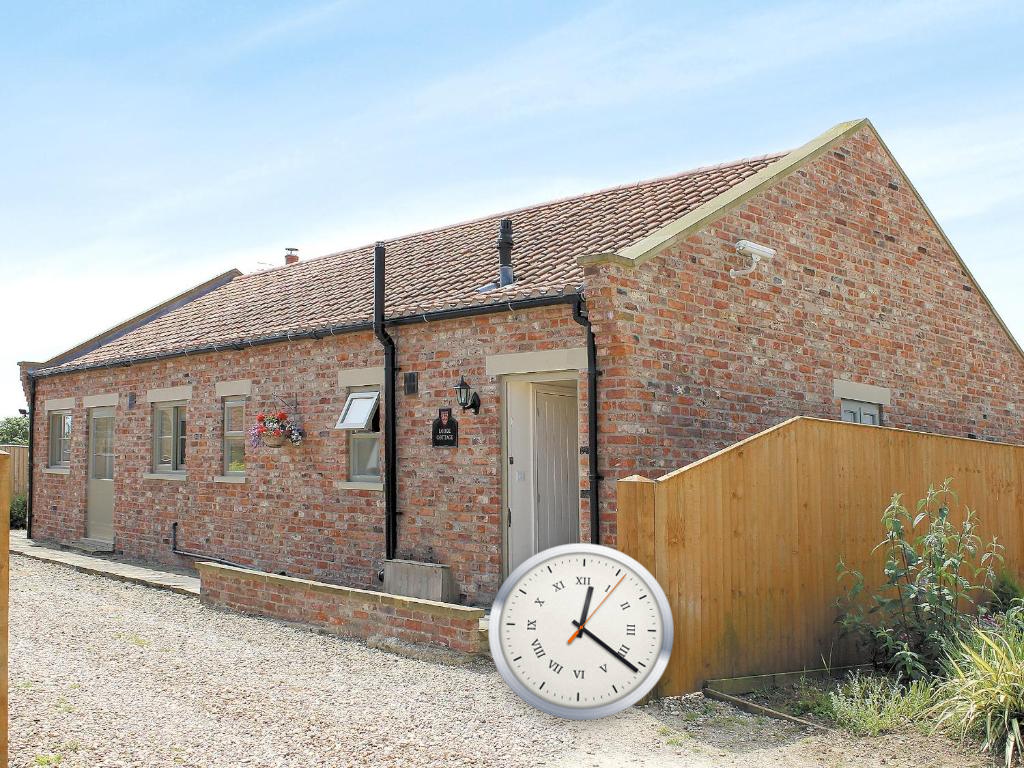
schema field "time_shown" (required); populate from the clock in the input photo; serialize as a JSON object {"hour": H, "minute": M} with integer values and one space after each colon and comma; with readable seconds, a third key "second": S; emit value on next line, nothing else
{"hour": 12, "minute": 21, "second": 6}
